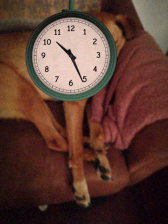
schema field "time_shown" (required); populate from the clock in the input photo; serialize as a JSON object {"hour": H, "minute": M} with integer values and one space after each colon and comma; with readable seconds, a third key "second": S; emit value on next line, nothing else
{"hour": 10, "minute": 26}
